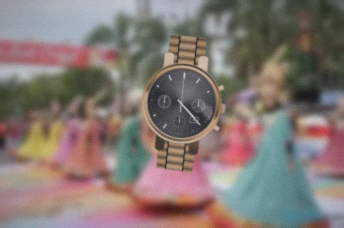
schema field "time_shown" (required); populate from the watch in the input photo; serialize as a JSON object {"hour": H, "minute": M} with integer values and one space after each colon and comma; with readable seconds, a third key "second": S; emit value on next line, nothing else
{"hour": 4, "minute": 22}
